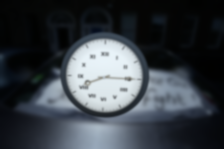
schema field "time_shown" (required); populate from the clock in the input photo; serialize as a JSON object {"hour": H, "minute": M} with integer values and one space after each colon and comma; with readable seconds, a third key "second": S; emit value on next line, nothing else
{"hour": 8, "minute": 15}
